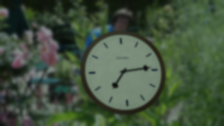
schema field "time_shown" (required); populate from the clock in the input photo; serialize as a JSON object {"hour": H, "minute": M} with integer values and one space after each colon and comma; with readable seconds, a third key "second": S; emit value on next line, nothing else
{"hour": 7, "minute": 14}
